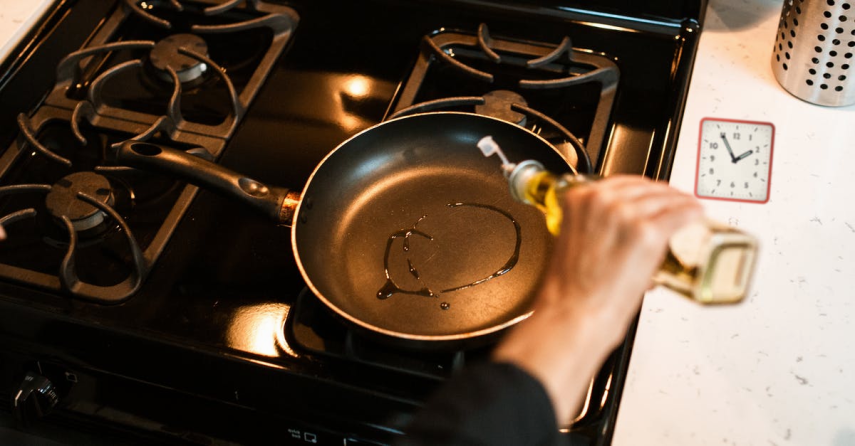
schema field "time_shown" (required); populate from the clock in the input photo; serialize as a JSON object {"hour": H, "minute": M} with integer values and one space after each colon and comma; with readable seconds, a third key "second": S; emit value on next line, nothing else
{"hour": 1, "minute": 55}
